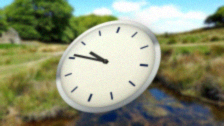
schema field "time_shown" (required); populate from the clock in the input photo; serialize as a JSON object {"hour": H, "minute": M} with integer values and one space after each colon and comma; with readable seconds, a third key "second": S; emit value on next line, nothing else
{"hour": 9, "minute": 46}
